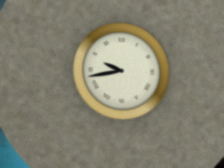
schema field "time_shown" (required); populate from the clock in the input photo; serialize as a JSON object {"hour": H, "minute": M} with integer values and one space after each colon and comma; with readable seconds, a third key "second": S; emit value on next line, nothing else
{"hour": 9, "minute": 43}
